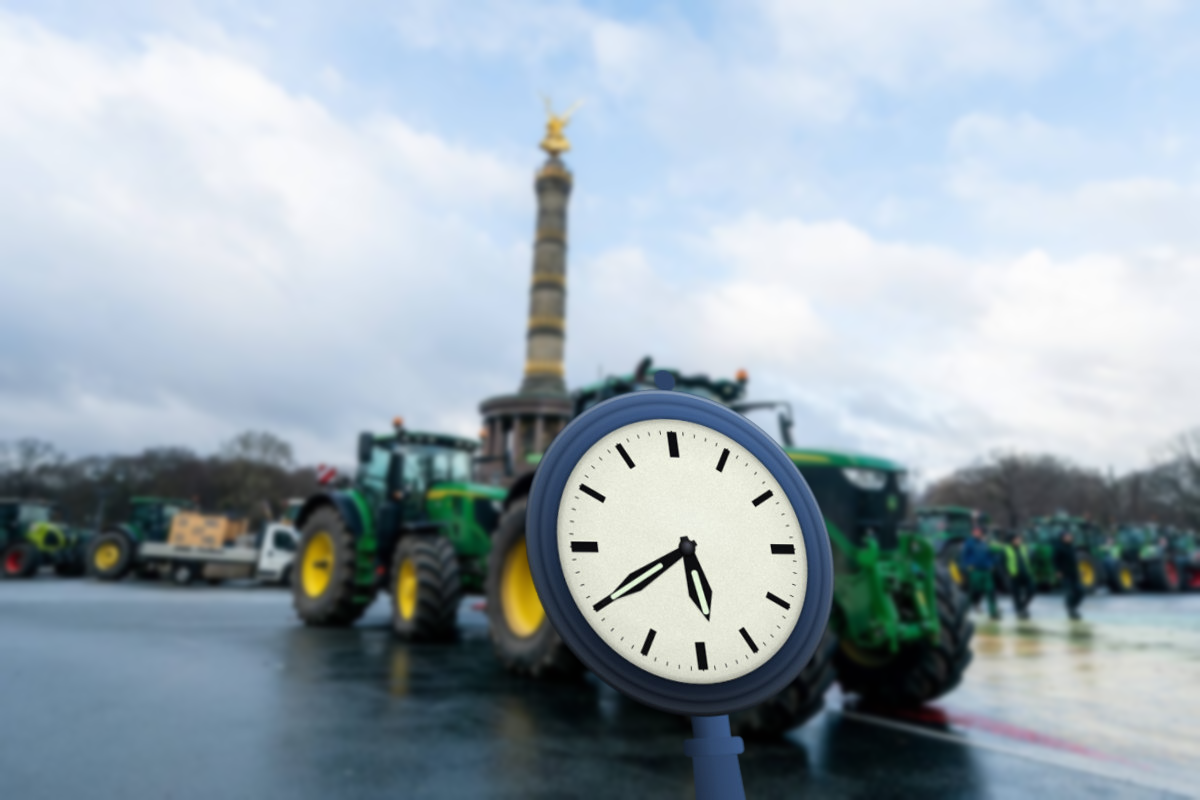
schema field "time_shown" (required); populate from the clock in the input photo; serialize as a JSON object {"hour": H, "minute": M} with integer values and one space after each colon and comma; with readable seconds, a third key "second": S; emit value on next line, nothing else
{"hour": 5, "minute": 40}
